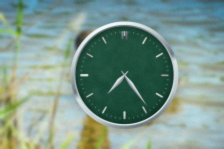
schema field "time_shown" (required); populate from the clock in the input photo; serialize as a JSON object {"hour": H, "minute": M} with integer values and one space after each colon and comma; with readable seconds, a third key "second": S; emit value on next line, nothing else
{"hour": 7, "minute": 24}
